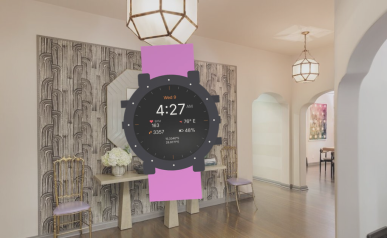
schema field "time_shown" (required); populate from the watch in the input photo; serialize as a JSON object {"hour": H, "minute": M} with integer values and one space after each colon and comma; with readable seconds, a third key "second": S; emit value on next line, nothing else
{"hour": 4, "minute": 27}
